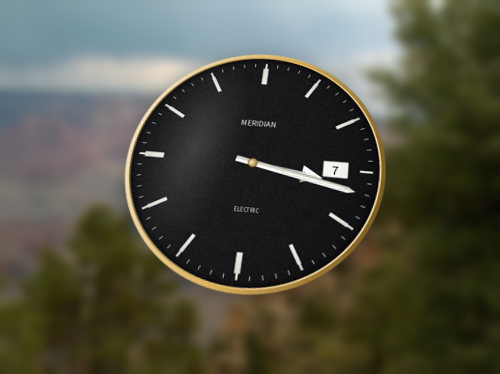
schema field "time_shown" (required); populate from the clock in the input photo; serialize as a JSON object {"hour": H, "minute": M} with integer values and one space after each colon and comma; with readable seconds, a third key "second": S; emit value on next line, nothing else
{"hour": 3, "minute": 17}
